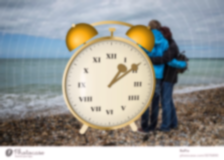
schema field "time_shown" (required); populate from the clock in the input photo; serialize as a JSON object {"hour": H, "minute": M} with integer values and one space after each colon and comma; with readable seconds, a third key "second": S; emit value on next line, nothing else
{"hour": 1, "minute": 9}
